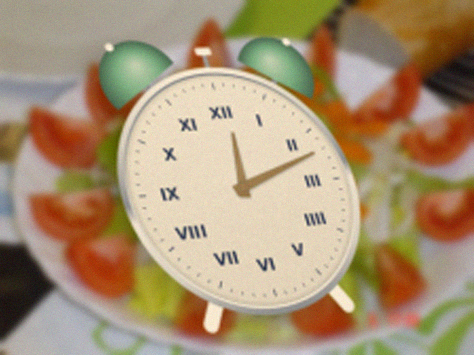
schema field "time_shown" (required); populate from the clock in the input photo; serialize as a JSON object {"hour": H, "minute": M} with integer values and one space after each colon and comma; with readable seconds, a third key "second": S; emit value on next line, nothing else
{"hour": 12, "minute": 12}
